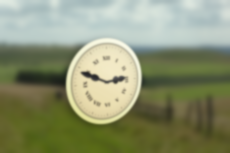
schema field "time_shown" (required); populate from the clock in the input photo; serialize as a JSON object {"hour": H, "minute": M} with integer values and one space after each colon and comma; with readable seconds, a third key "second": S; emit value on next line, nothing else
{"hour": 2, "minute": 49}
